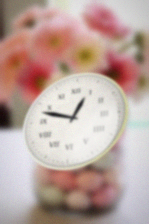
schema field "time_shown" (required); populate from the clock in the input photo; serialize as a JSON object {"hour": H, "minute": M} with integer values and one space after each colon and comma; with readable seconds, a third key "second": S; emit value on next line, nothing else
{"hour": 12, "minute": 48}
